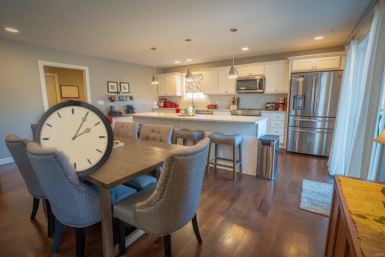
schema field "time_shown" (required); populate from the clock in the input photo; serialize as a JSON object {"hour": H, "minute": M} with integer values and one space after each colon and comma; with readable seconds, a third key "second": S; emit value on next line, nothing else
{"hour": 2, "minute": 5}
